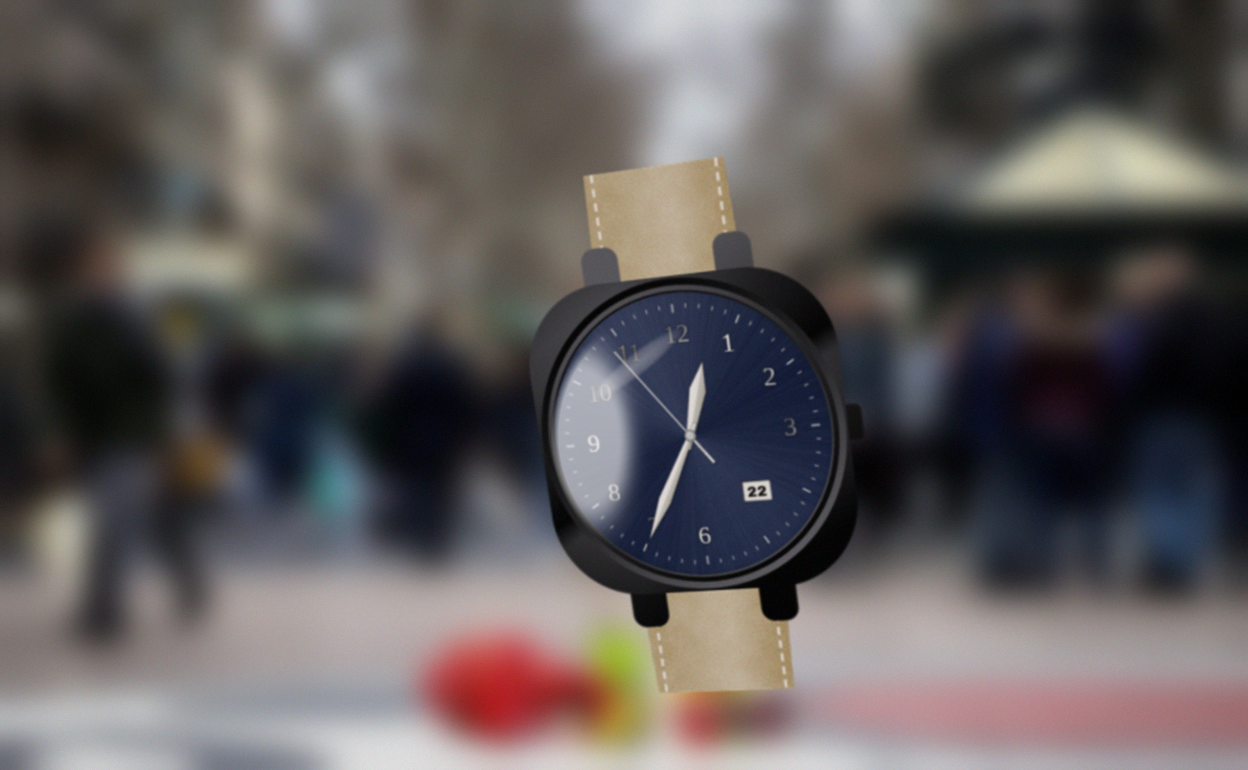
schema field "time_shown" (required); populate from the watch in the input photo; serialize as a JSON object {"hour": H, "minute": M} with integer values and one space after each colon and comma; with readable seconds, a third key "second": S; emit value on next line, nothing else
{"hour": 12, "minute": 34, "second": 54}
